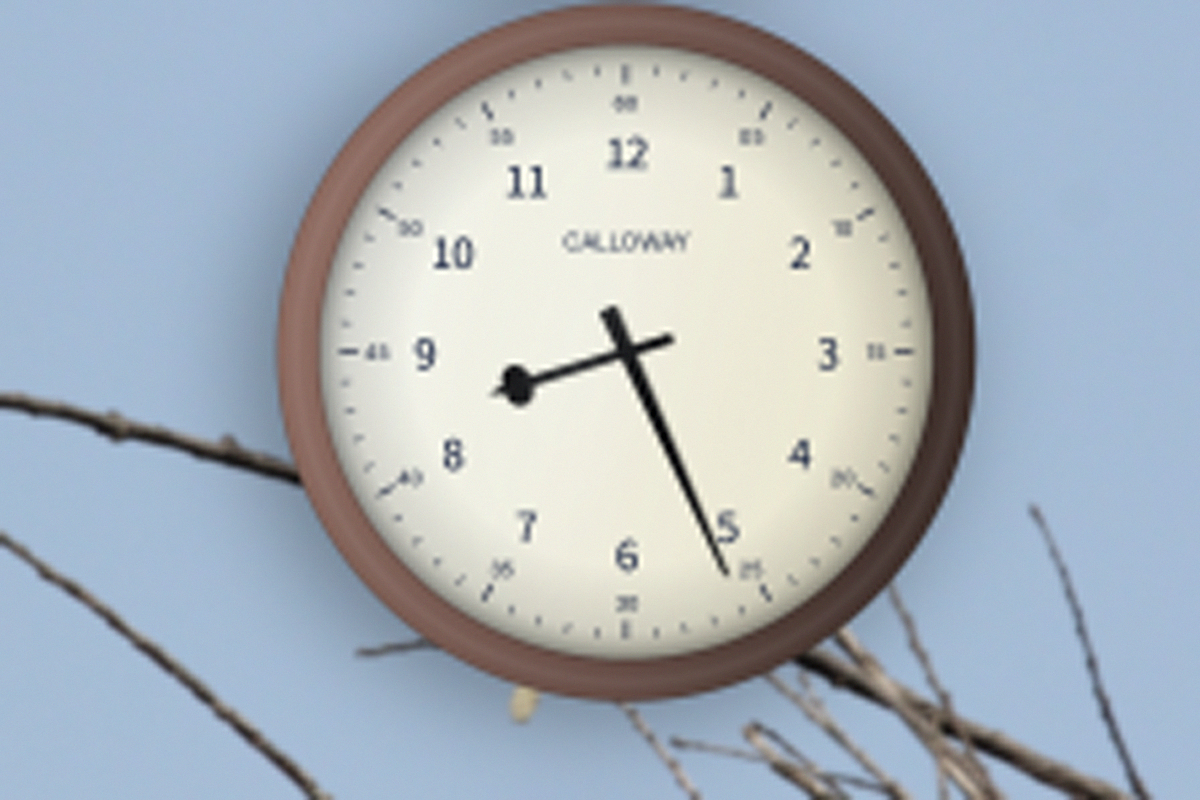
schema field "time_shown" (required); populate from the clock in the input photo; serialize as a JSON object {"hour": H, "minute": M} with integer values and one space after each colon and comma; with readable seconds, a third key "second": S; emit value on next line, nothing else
{"hour": 8, "minute": 26}
